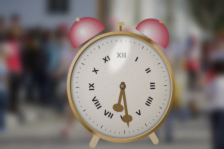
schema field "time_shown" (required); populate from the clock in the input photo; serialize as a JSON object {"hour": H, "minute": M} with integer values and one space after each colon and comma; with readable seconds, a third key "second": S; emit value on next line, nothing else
{"hour": 6, "minute": 29}
